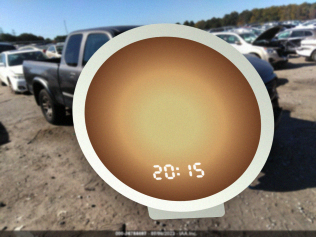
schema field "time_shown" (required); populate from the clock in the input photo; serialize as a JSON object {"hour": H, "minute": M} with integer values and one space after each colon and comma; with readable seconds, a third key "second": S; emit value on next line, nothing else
{"hour": 20, "minute": 15}
